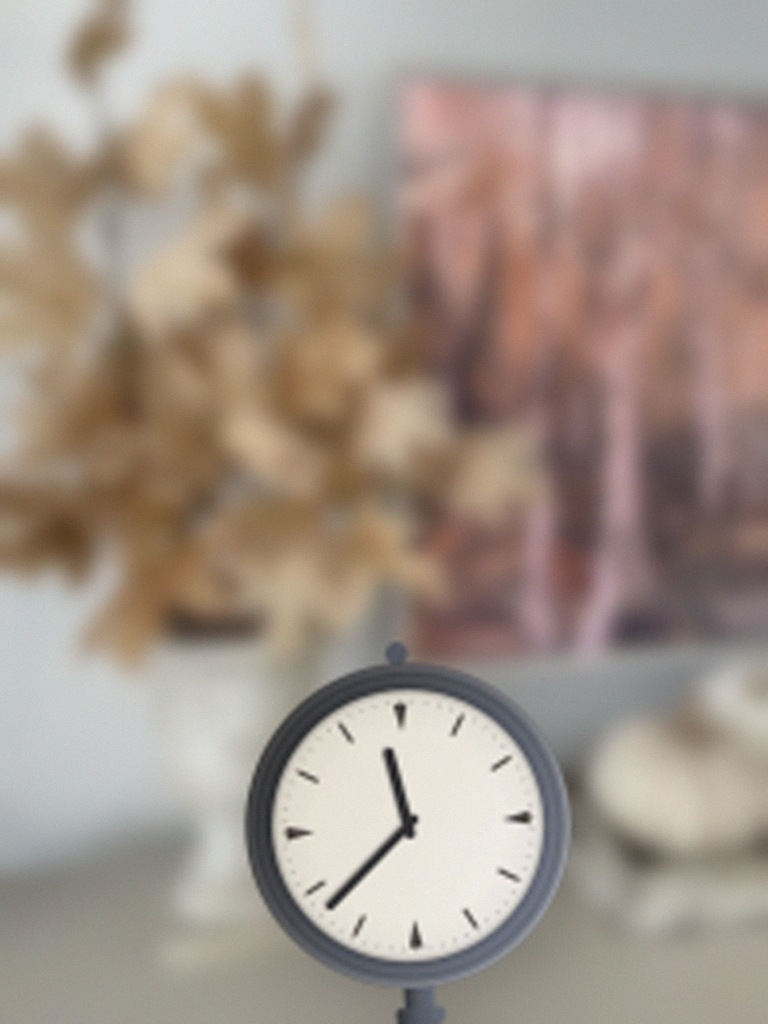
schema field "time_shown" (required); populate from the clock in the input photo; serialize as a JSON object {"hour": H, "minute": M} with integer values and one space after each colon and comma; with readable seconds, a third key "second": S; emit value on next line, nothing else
{"hour": 11, "minute": 38}
